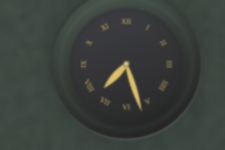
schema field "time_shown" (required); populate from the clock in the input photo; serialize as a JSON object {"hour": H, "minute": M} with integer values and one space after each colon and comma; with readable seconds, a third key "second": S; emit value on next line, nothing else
{"hour": 7, "minute": 27}
